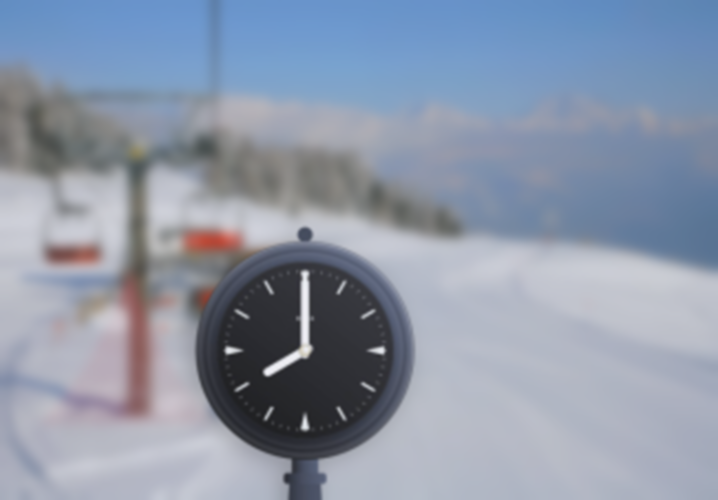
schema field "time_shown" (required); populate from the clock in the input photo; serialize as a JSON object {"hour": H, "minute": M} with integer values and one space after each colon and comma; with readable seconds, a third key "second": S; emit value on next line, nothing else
{"hour": 8, "minute": 0}
